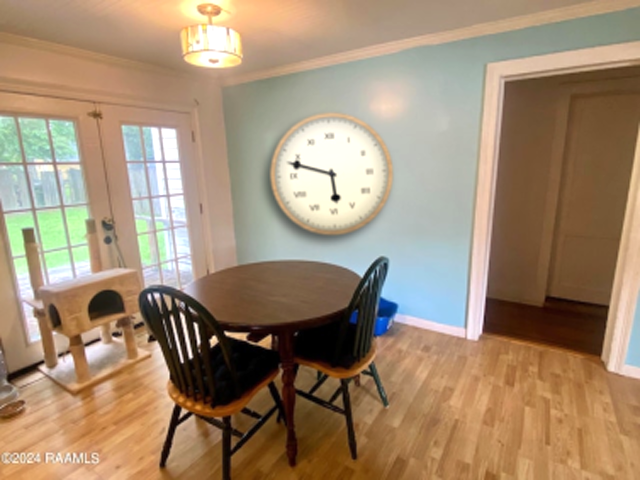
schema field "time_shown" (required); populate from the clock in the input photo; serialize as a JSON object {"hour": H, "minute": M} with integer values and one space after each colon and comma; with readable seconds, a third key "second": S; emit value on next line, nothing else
{"hour": 5, "minute": 48}
